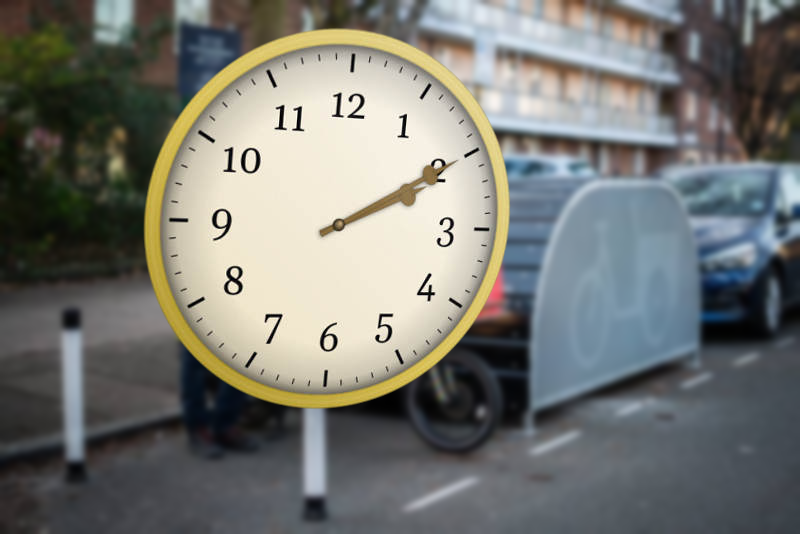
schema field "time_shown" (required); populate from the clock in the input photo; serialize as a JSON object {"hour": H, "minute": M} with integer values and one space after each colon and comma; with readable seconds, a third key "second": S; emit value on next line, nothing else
{"hour": 2, "minute": 10}
